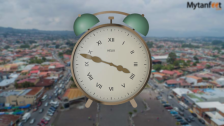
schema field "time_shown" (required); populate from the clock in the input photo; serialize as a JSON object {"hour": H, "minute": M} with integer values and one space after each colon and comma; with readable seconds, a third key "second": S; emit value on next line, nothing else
{"hour": 3, "minute": 48}
